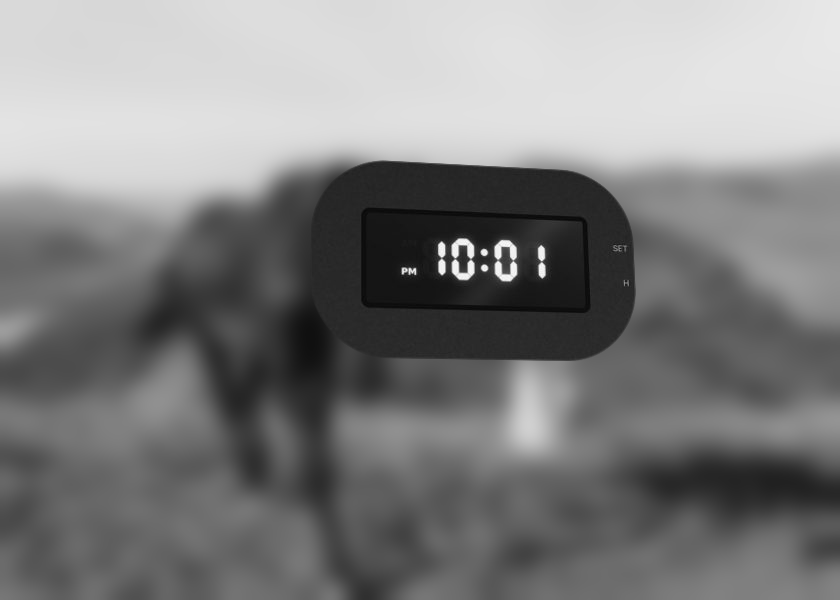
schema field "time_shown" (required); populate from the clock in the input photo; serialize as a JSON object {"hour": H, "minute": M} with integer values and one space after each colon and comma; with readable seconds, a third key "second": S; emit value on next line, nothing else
{"hour": 10, "minute": 1}
